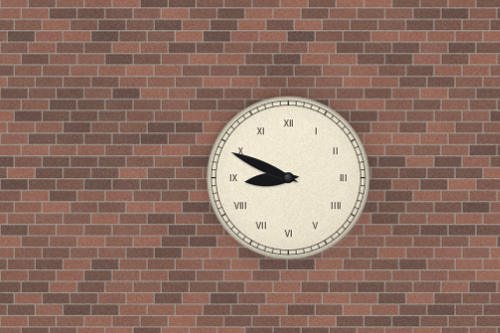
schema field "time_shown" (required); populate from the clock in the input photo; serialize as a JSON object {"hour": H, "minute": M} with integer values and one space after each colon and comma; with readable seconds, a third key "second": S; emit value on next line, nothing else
{"hour": 8, "minute": 49}
